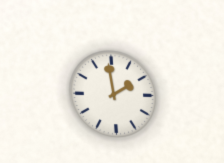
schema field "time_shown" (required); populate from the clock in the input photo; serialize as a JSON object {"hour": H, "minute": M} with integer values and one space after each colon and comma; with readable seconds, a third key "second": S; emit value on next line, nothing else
{"hour": 1, "minute": 59}
